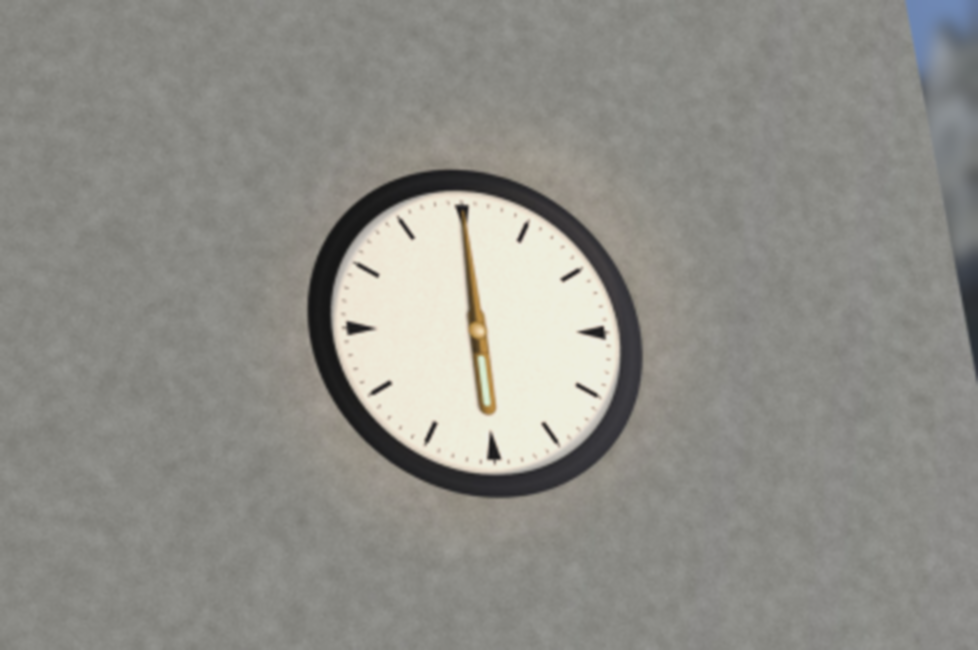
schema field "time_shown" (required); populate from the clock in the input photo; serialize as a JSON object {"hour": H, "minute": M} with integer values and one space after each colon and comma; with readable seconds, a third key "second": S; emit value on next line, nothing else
{"hour": 6, "minute": 0}
